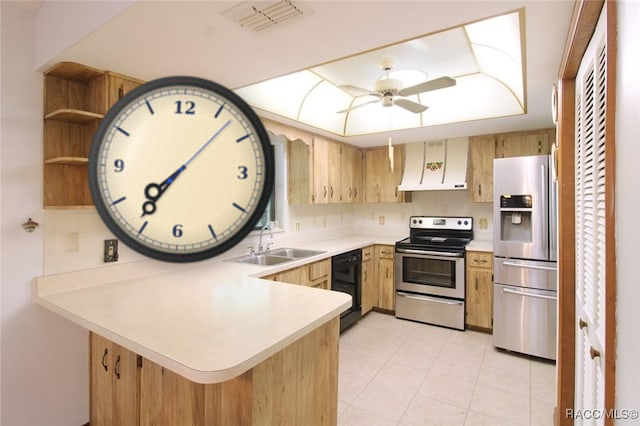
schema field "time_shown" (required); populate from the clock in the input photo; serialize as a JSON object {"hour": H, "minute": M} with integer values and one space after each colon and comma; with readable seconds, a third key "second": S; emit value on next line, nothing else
{"hour": 7, "minute": 36, "second": 7}
